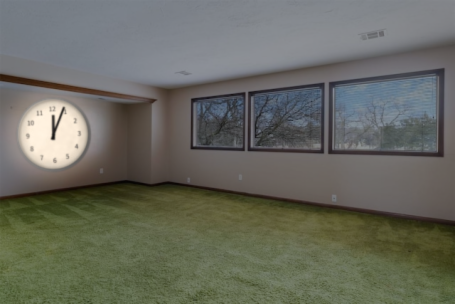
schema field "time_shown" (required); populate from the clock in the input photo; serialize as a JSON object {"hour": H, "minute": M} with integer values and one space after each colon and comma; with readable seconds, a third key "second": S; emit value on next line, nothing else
{"hour": 12, "minute": 4}
